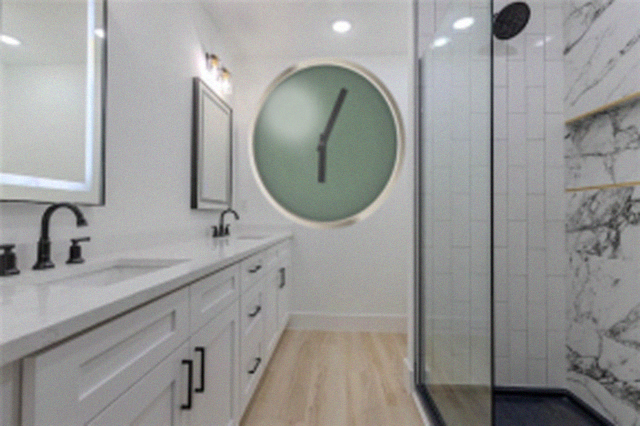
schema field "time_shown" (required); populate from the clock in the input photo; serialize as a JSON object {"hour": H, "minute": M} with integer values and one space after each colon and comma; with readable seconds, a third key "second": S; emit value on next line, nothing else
{"hour": 6, "minute": 4}
